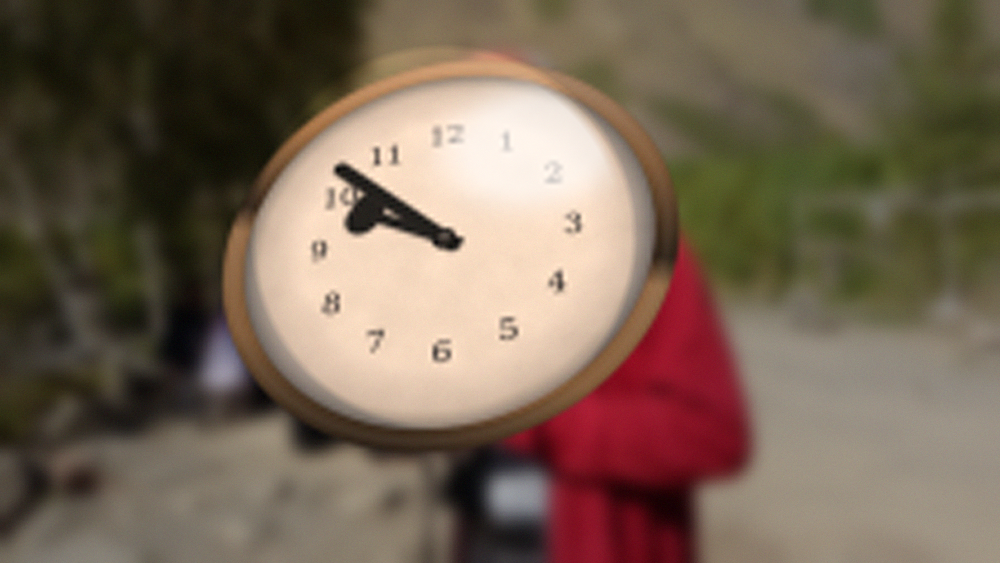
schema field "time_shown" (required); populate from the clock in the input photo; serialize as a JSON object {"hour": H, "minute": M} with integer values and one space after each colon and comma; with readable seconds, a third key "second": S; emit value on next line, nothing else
{"hour": 9, "minute": 52}
